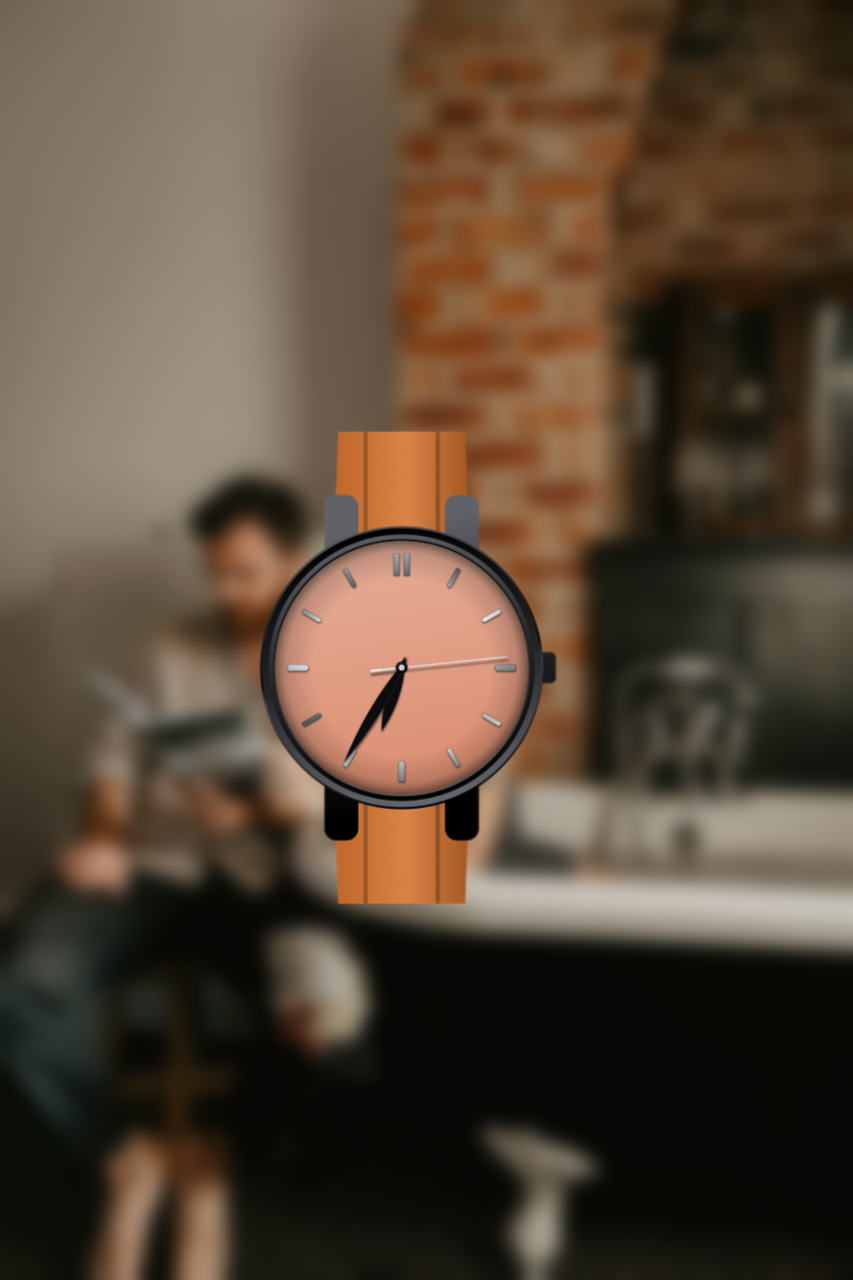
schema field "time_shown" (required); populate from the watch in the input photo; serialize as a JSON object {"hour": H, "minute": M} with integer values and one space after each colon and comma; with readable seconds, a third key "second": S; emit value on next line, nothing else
{"hour": 6, "minute": 35, "second": 14}
